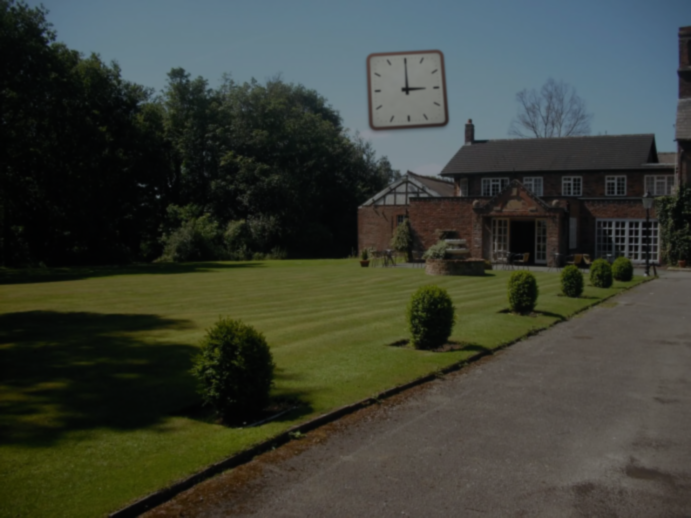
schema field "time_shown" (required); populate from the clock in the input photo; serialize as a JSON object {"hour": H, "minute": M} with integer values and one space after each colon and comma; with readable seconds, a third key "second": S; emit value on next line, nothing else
{"hour": 3, "minute": 0}
